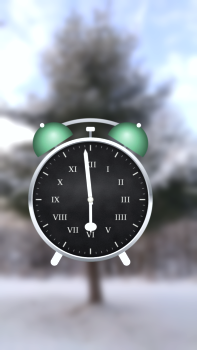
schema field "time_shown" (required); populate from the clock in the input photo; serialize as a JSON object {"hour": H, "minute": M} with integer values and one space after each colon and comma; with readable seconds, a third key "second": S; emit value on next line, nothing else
{"hour": 5, "minute": 59}
